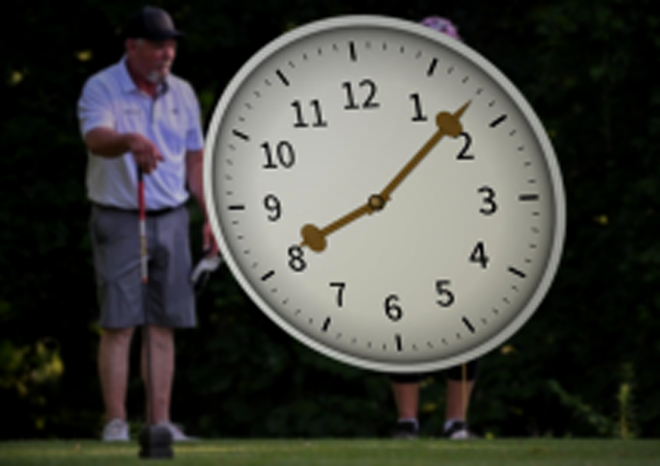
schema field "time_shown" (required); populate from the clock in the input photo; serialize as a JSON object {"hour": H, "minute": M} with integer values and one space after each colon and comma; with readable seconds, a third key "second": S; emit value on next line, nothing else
{"hour": 8, "minute": 8}
